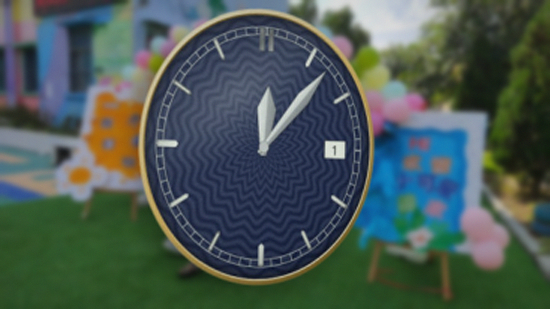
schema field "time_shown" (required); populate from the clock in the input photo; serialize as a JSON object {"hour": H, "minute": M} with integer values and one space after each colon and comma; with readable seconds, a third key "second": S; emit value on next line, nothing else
{"hour": 12, "minute": 7}
